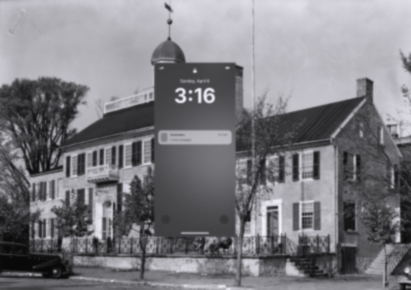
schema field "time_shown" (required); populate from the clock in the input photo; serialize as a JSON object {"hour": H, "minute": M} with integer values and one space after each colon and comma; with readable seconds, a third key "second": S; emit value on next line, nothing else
{"hour": 3, "minute": 16}
